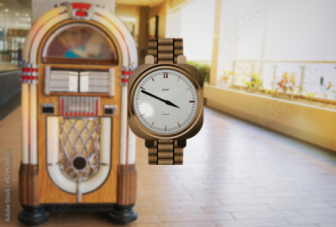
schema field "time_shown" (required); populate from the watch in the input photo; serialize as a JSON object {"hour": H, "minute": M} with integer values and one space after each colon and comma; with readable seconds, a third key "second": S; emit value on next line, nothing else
{"hour": 3, "minute": 49}
